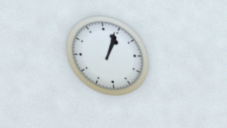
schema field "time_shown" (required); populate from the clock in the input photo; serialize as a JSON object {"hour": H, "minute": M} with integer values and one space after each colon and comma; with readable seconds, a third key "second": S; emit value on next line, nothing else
{"hour": 1, "minute": 4}
